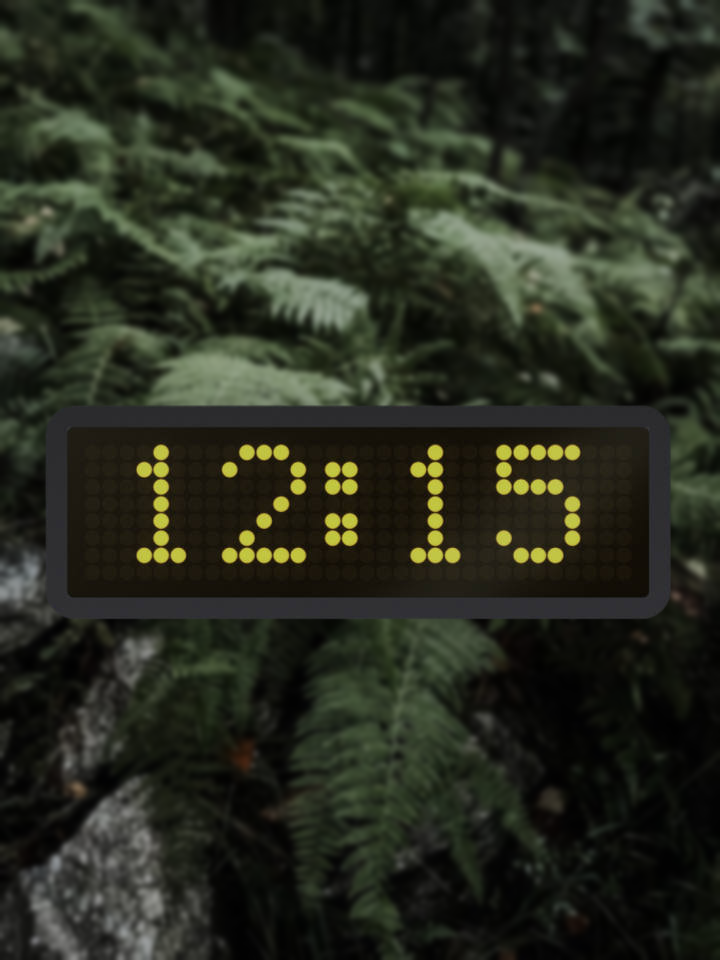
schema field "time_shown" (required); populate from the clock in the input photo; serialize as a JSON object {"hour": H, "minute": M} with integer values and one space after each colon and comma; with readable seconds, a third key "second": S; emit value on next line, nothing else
{"hour": 12, "minute": 15}
